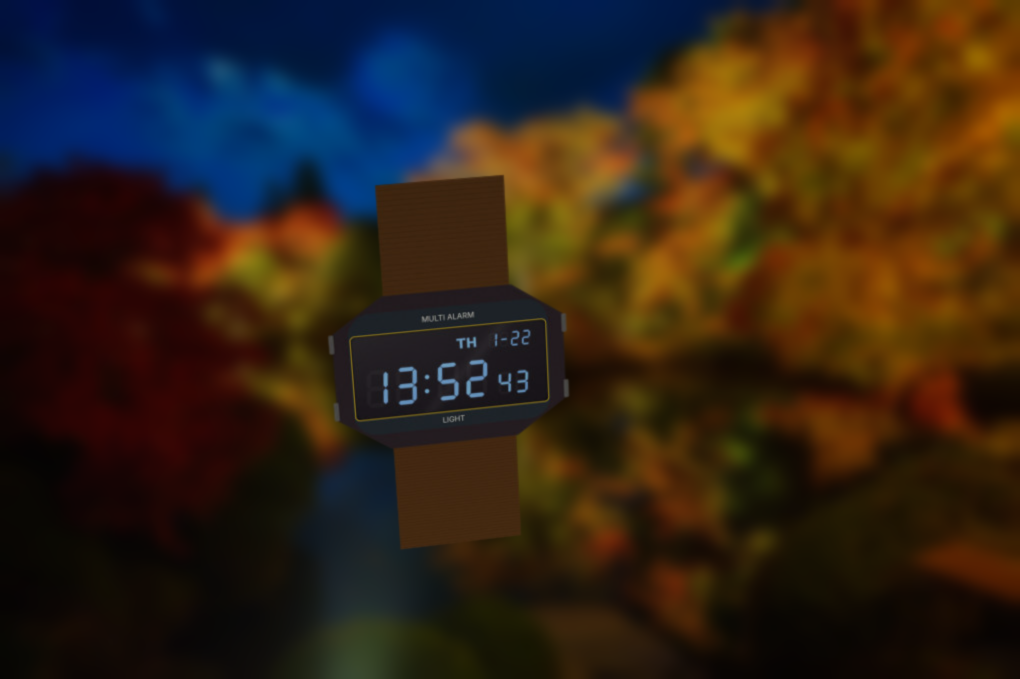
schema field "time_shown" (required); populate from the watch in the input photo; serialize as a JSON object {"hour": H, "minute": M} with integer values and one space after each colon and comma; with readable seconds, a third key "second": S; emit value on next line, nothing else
{"hour": 13, "minute": 52, "second": 43}
